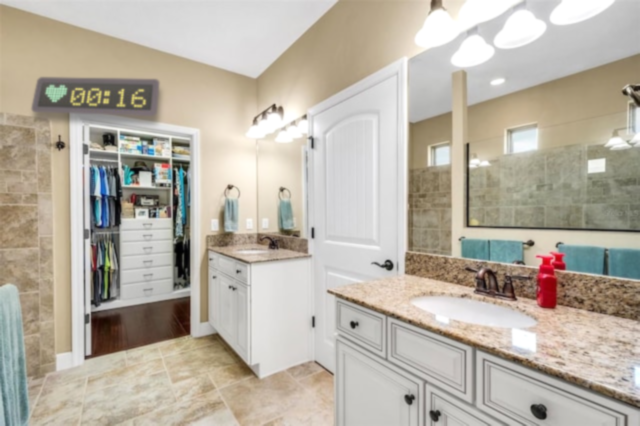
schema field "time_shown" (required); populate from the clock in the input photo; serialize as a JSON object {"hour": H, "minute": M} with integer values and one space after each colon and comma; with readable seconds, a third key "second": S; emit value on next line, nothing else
{"hour": 0, "minute": 16}
